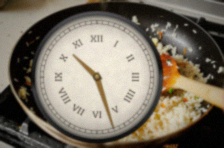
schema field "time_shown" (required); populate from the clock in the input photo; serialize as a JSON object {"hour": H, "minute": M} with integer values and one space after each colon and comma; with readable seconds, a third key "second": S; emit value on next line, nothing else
{"hour": 10, "minute": 27}
